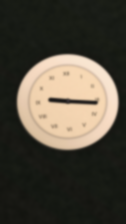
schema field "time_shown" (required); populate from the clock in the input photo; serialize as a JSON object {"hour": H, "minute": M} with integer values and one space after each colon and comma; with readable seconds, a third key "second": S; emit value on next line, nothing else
{"hour": 9, "minute": 16}
